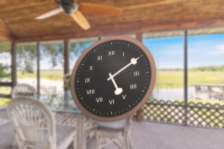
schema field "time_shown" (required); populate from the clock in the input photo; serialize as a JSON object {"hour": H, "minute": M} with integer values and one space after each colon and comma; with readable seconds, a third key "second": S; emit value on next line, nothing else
{"hour": 5, "minute": 10}
